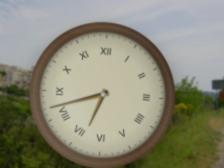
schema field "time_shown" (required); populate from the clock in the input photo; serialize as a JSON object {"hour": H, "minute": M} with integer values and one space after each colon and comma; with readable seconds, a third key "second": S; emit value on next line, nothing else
{"hour": 6, "minute": 42}
